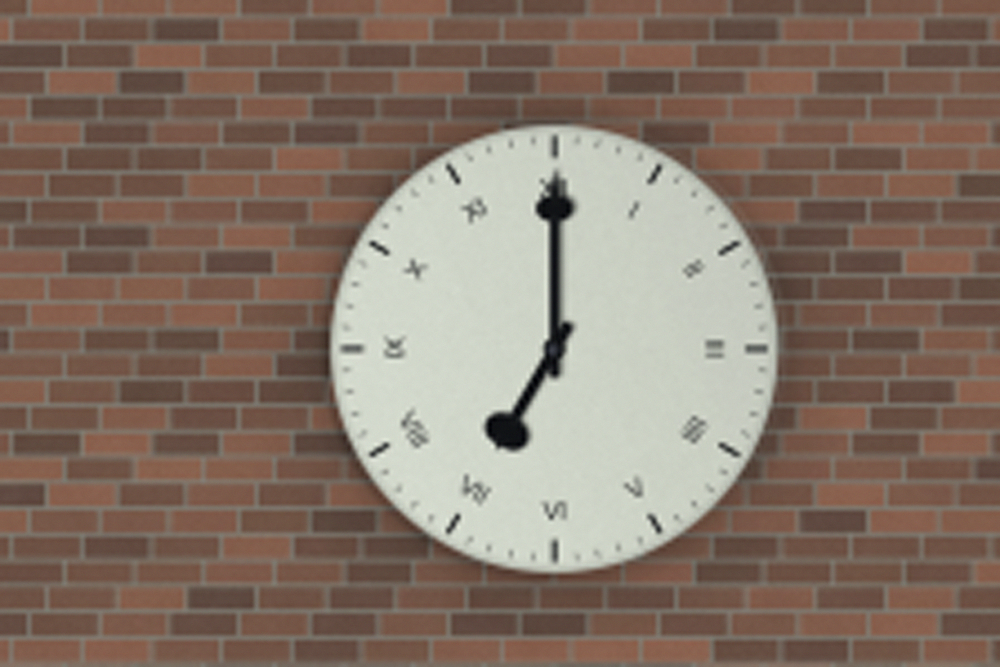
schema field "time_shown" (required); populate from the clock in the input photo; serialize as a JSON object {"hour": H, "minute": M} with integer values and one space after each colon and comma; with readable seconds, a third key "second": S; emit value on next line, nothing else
{"hour": 7, "minute": 0}
